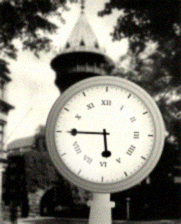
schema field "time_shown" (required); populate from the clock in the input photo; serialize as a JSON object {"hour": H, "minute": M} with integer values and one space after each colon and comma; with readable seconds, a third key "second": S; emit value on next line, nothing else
{"hour": 5, "minute": 45}
